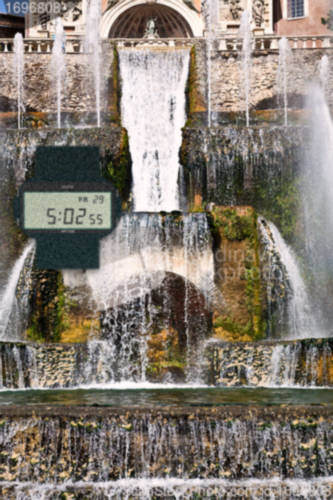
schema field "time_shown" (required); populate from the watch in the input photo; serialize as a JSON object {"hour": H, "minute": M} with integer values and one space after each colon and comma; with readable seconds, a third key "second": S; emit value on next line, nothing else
{"hour": 5, "minute": 2, "second": 55}
